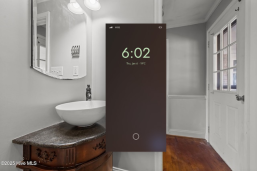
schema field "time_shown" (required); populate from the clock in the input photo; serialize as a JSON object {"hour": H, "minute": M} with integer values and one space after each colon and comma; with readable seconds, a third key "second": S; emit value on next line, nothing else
{"hour": 6, "minute": 2}
